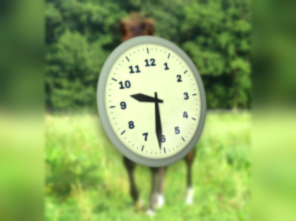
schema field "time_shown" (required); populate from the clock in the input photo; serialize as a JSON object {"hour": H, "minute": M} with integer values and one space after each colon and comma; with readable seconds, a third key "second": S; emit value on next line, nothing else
{"hour": 9, "minute": 31}
